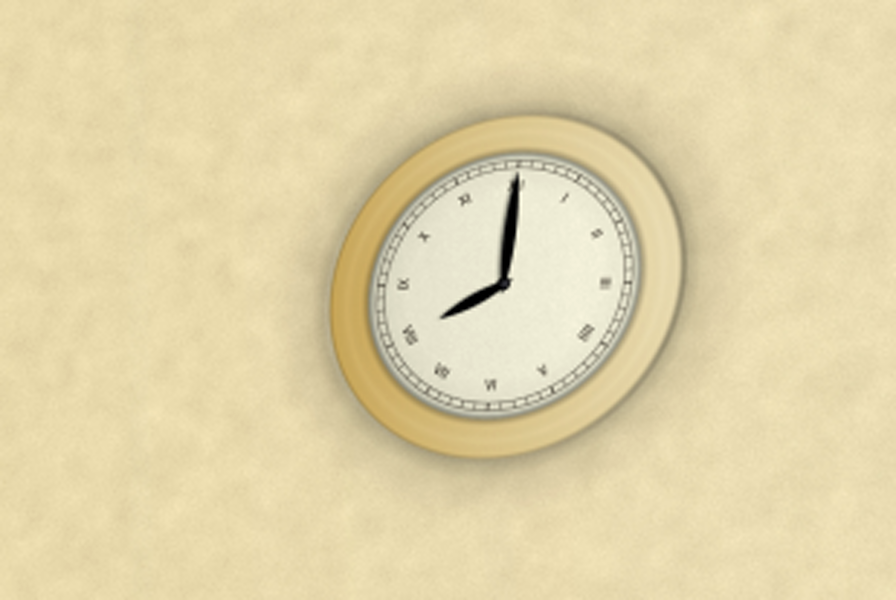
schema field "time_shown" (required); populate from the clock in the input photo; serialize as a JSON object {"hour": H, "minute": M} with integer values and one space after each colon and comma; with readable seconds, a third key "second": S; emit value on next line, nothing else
{"hour": 8, "minute": 0}
